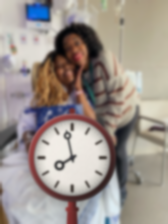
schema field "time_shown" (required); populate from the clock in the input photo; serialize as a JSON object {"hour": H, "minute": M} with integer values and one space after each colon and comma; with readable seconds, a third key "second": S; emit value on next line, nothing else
{"hour": 7, "minute": 58}
